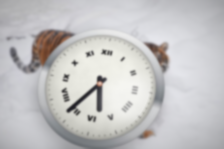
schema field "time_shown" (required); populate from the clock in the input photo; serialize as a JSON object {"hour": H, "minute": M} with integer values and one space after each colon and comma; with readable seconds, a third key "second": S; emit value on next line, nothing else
{"hour": 5, "minute": 36}
